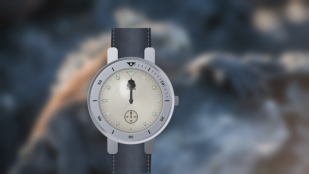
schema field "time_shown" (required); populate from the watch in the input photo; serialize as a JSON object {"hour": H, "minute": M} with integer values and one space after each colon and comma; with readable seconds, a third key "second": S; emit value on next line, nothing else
{"hour": 12, "minute": 0}
